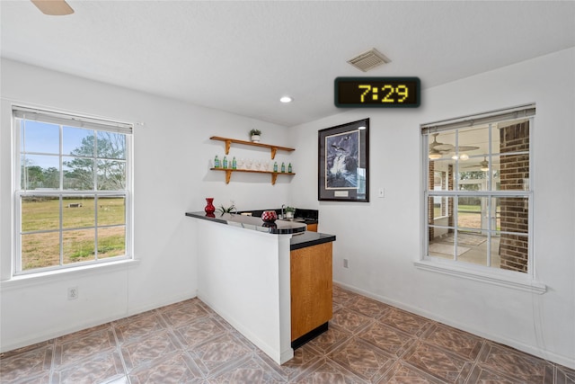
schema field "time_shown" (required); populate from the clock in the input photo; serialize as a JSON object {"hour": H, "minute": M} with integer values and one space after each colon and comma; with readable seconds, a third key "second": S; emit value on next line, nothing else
{"hour": 7, "minute": 29}
